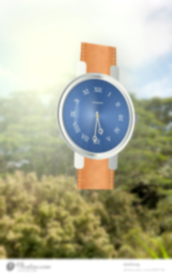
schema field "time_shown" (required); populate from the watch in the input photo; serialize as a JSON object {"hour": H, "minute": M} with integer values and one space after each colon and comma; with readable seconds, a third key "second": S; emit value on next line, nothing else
{"hour": 5, "minute": 31}
